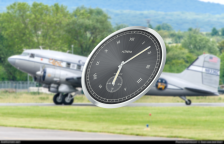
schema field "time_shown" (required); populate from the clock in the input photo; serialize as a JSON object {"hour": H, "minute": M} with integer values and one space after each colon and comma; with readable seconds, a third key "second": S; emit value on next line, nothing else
{"hour": 6, "minute": 8}
